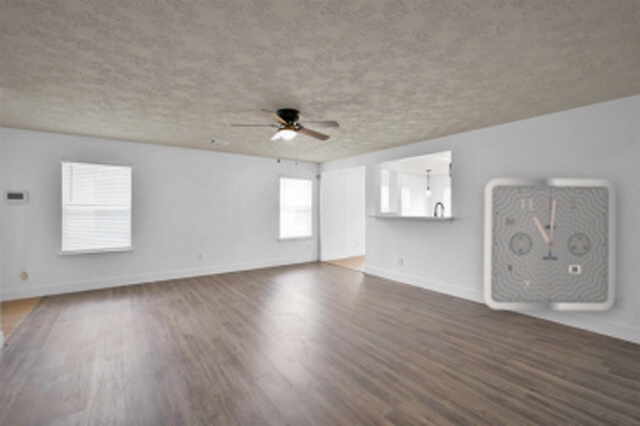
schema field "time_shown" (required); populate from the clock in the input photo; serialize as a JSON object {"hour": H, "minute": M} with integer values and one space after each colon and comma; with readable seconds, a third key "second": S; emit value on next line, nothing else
{"hour": 11, "minute": 1}
